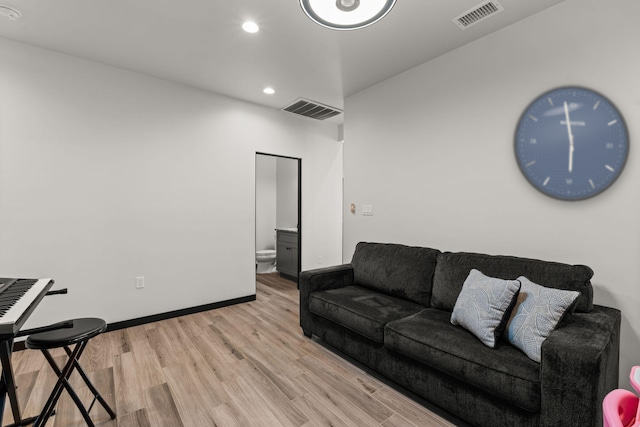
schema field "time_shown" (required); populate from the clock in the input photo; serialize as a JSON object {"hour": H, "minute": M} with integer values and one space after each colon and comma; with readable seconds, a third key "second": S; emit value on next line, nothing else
{"hour": 5, "minute": 58}
